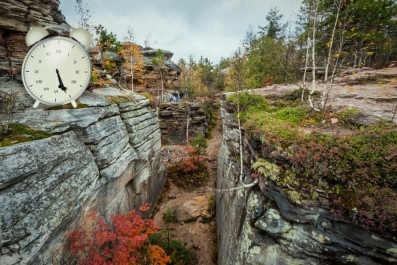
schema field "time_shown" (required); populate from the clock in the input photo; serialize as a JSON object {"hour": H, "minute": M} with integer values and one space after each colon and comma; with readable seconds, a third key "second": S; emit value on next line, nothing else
{"hour": 5, "minute": 26}
